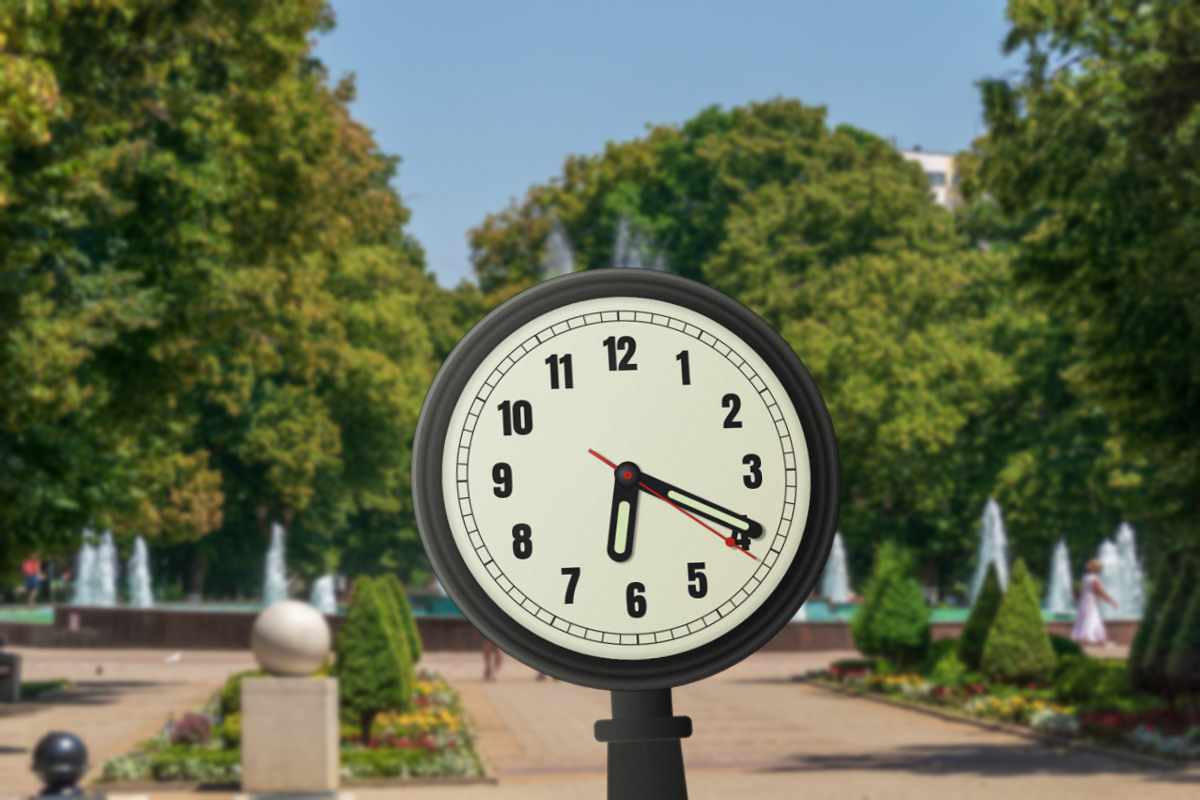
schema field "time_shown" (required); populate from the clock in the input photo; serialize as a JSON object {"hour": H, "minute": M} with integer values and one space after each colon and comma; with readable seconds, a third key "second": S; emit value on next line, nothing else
{"hour": 6, "minute": 19, "second": 21}
